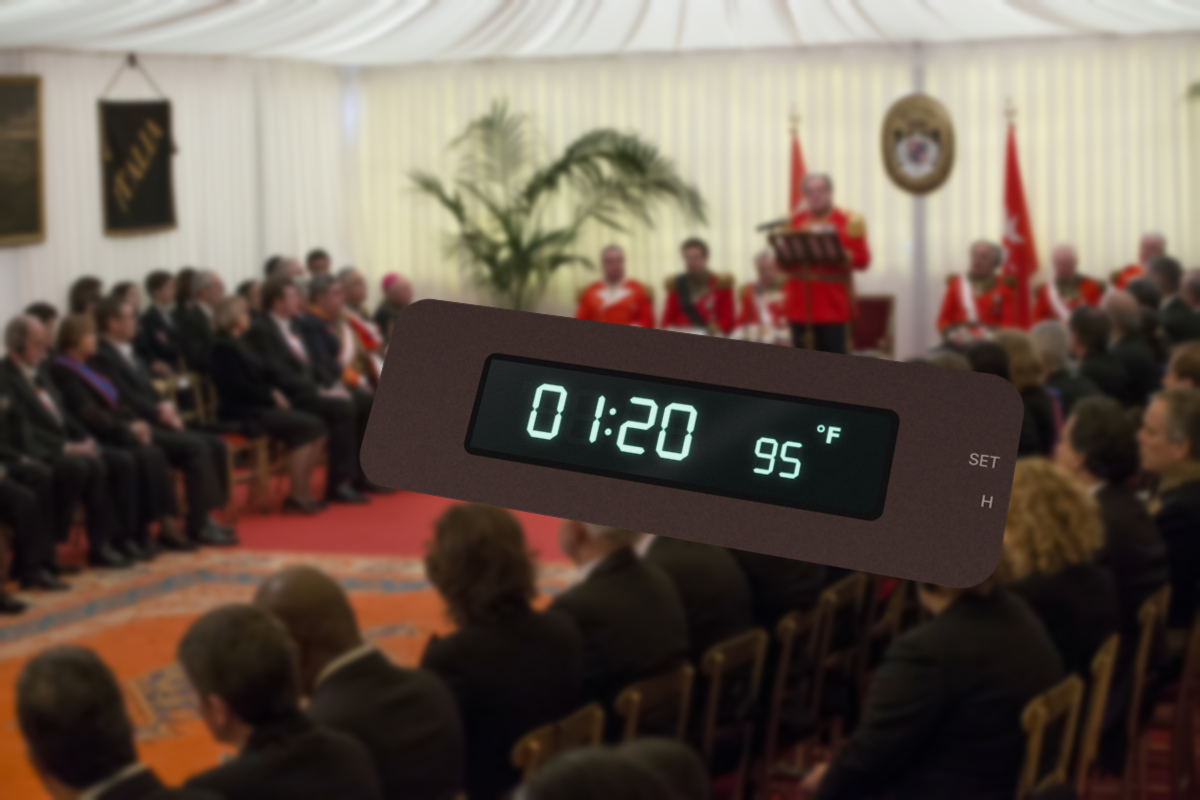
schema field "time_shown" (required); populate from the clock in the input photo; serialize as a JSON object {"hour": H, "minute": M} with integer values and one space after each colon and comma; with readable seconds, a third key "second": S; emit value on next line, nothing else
{"hour": 1, "minute": 20}
